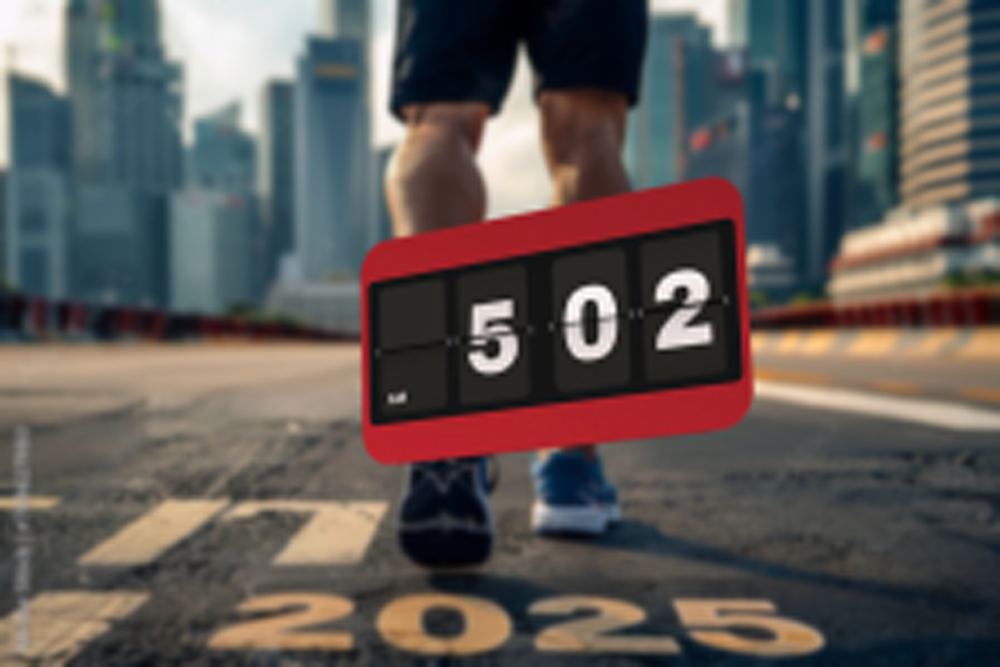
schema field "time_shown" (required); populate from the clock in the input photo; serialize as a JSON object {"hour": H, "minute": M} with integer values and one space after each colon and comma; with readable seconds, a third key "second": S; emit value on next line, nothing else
{"hour": 5, "minute": 2}
